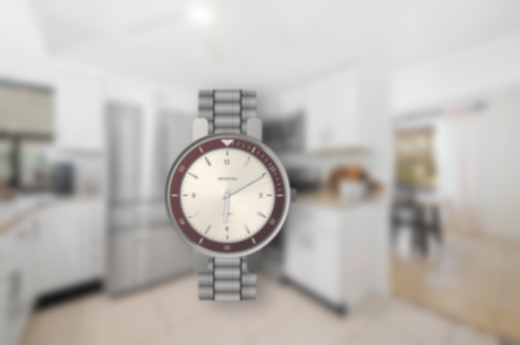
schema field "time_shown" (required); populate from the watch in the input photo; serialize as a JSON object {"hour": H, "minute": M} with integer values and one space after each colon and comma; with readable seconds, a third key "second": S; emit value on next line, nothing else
{"hour": 6, "minute": 10}
